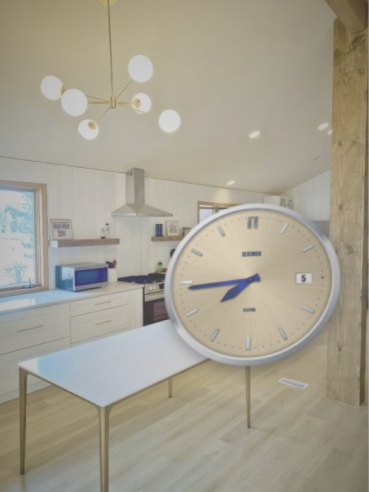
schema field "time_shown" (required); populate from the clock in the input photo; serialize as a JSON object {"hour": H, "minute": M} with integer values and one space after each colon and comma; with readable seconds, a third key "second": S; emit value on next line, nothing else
{"hour": 7, "minute": 44}
